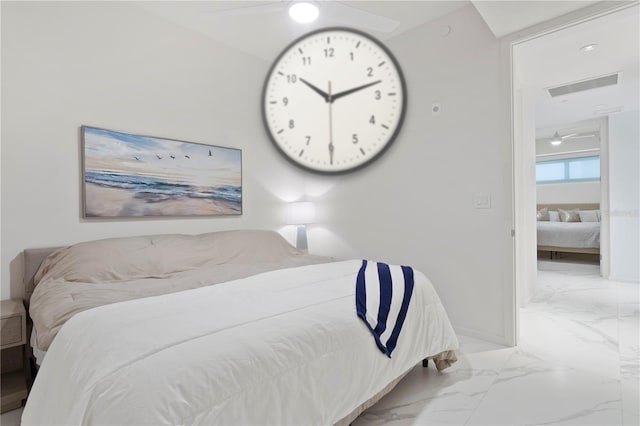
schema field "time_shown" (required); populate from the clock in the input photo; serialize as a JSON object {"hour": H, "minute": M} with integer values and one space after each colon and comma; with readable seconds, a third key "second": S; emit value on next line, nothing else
{"hour": 10, "minute": 12, "second": 30}
